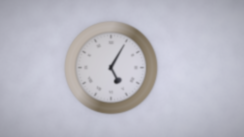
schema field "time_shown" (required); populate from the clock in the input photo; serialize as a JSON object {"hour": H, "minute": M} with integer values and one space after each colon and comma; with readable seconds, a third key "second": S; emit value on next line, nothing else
{"hour": 5, "minute": 5}
